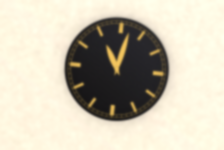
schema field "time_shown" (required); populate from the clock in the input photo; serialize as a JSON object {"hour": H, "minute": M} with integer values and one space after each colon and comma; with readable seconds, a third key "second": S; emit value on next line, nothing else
{"hour": 11, "minute": 2}
